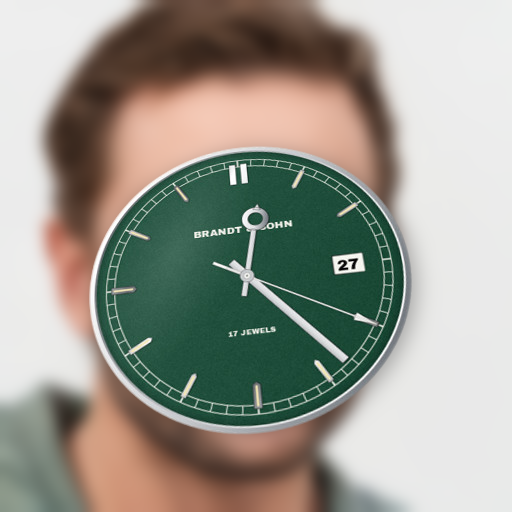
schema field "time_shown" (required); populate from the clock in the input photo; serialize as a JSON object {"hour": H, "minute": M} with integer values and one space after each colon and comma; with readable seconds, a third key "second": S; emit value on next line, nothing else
{"hour": 12, "minute": 23, "second": 20}
